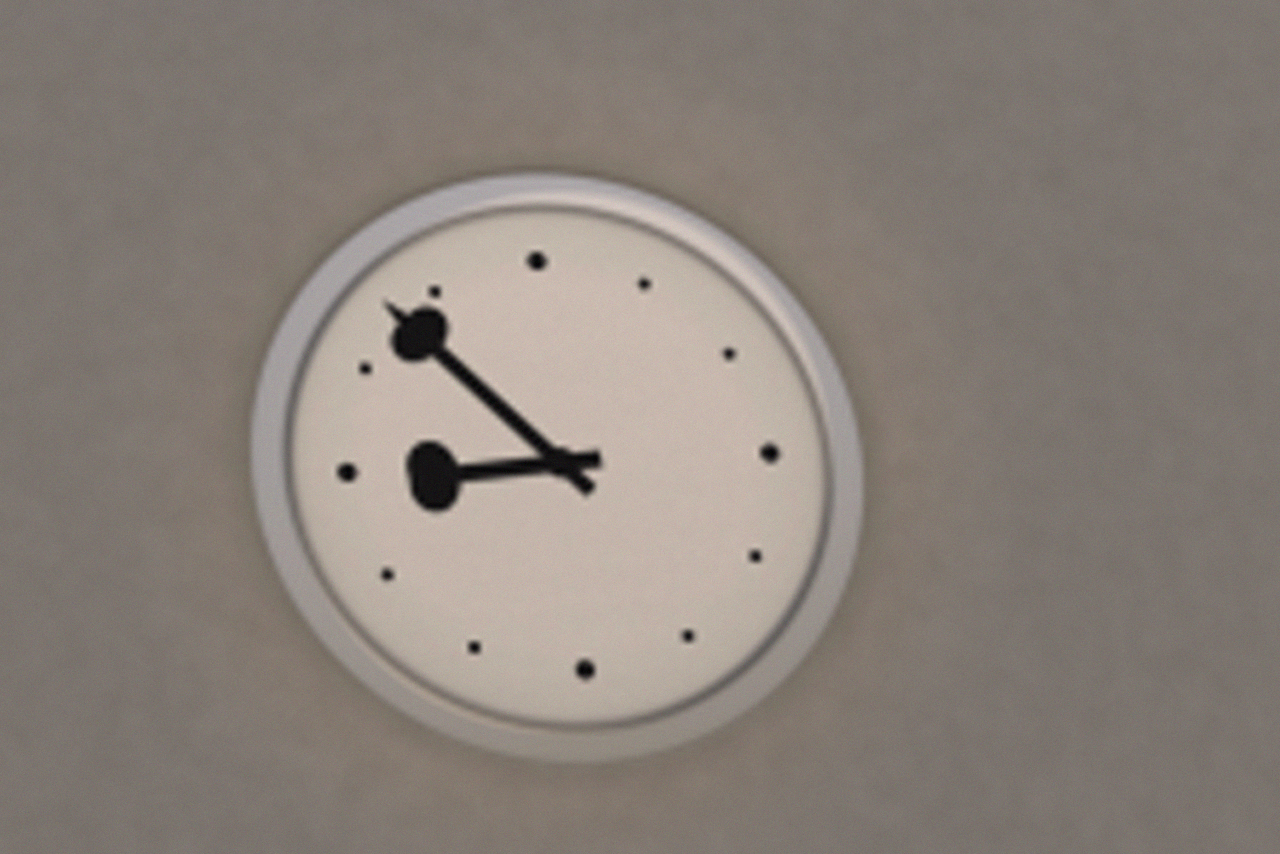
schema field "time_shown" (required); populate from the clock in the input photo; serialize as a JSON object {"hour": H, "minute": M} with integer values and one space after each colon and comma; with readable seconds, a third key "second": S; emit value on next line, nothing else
{"hour": 8, "minute": 53}
